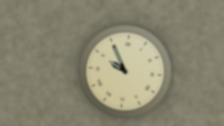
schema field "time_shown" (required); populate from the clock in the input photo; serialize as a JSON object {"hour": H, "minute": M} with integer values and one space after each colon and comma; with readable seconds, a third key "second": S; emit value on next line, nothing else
{"hour": 9, "minute": 55}
